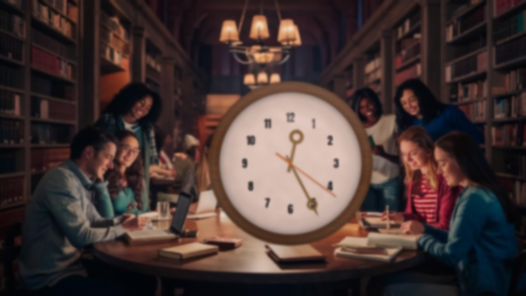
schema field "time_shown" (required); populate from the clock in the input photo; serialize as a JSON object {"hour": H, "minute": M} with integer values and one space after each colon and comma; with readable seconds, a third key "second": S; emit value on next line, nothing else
{"hour": 12, "minute": 25, "second": 21}
